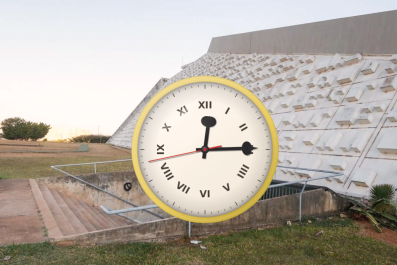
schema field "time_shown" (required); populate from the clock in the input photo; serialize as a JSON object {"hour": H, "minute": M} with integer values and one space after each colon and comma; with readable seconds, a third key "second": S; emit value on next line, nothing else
{"hour": 12, "minute": 14, "second": 43}
